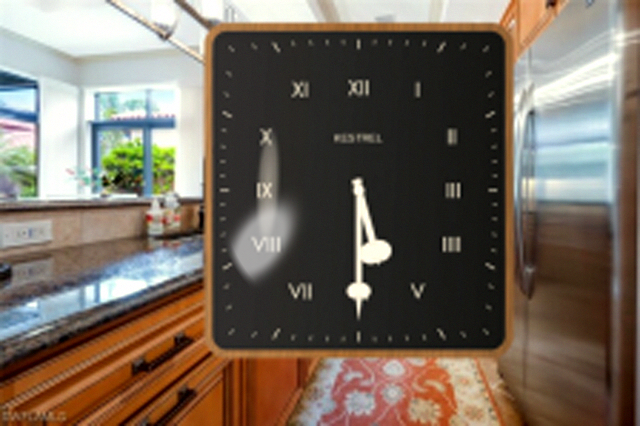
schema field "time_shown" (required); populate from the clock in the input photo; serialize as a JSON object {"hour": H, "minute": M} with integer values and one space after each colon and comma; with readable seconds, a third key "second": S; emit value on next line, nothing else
{"hour": 5, "minute": 30}
